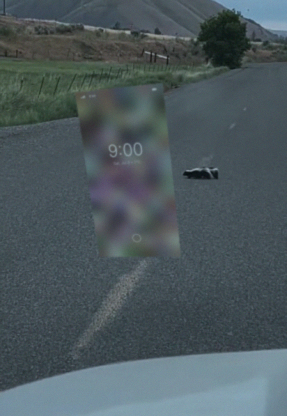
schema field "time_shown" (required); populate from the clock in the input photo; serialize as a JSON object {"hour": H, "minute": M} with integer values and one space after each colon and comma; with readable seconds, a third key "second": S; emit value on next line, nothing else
{"hour": 9, "minute": 0}
